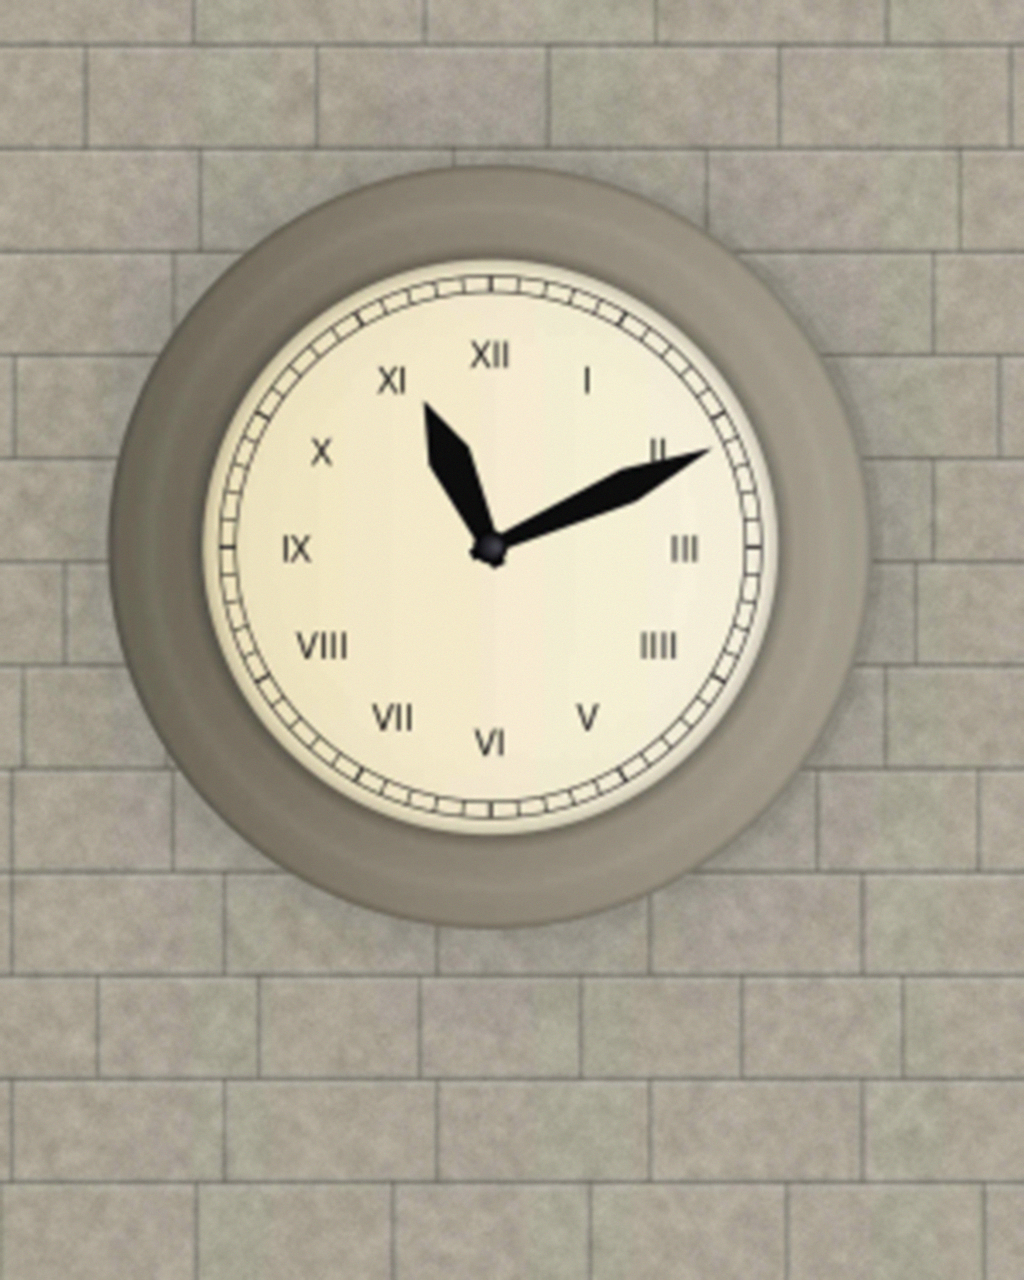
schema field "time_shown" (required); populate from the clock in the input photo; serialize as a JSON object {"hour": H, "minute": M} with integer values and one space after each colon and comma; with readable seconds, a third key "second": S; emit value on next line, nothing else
{"hour": 11, "minute": 11}
